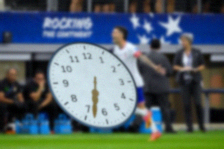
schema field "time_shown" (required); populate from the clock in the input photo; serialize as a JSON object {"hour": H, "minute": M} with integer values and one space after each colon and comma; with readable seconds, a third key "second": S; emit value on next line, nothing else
{"hour": 6, "minute": 33}
